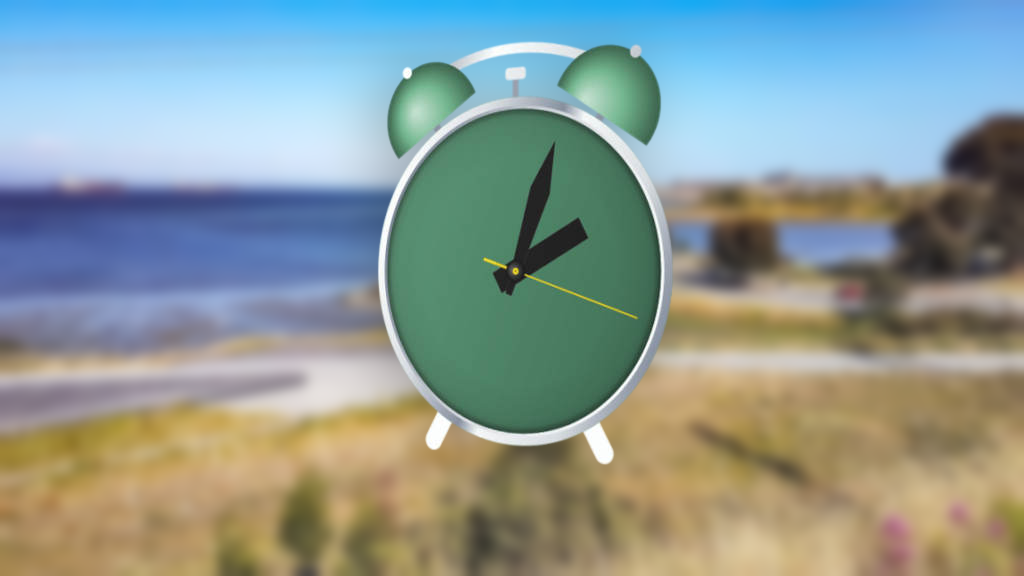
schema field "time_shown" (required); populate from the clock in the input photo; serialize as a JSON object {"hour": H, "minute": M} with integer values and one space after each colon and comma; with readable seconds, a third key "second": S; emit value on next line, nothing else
{"hour": 2, "minute": 3, "second": 18}
